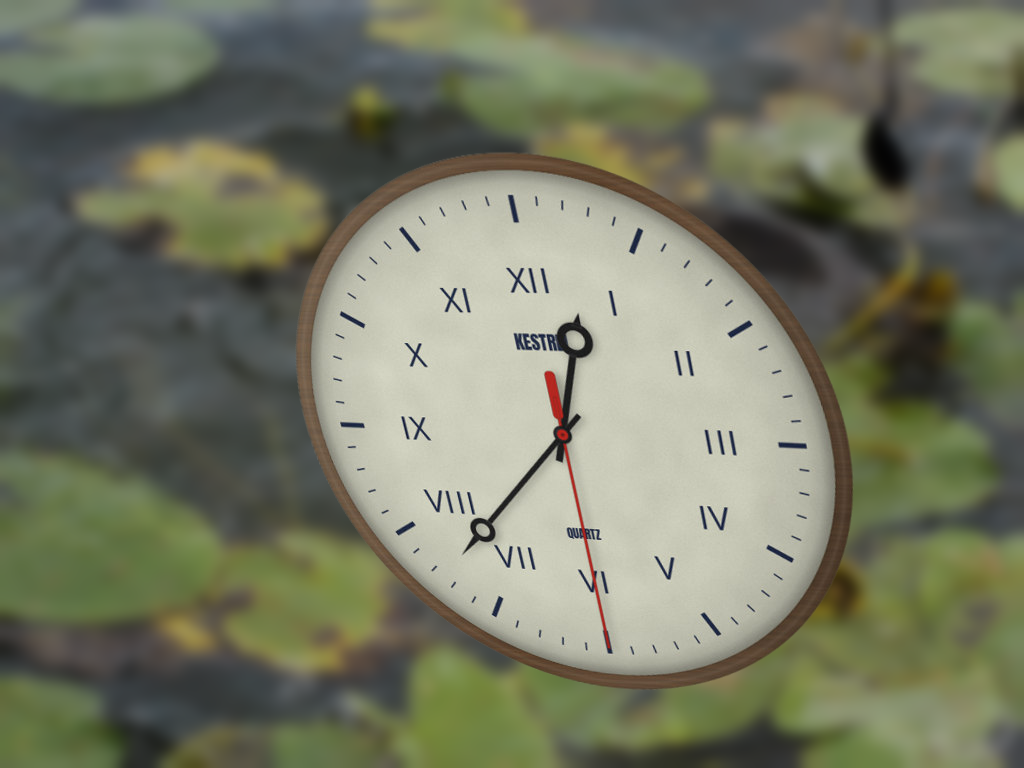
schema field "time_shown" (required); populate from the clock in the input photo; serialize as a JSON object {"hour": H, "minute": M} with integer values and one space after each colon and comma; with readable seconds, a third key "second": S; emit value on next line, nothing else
{"hour": 12, "minute": 37, "second": 30}
